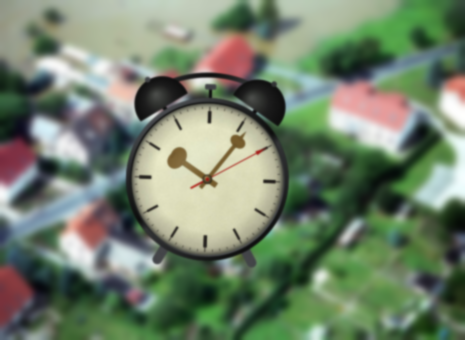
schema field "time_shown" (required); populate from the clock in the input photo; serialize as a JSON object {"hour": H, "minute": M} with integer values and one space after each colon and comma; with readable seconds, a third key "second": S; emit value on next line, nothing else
{"hour": 10, "minute": 6, "second": 10}
